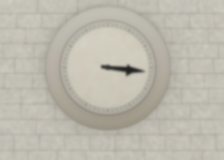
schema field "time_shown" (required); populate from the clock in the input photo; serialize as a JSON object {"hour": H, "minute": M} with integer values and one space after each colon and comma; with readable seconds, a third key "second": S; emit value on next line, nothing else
{"hour": 3, "minute": 16}
